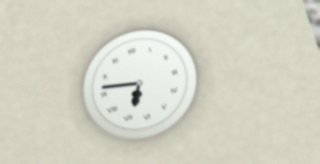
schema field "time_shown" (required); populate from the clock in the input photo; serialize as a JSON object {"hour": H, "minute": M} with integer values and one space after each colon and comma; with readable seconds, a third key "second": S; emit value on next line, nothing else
{"hour": 6, "minute": 47}
